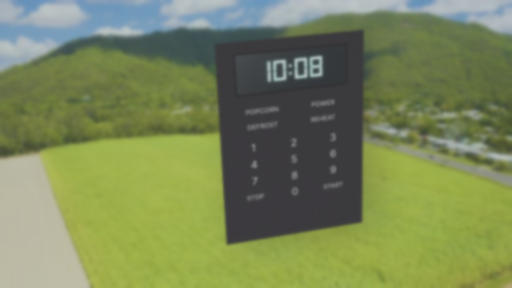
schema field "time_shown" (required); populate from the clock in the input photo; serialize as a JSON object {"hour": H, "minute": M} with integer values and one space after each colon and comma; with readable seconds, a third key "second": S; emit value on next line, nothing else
{"hour": 10, "minute": 8}
